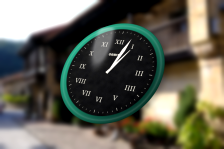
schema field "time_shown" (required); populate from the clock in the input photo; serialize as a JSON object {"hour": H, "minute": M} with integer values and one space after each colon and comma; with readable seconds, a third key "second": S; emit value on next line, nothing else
{"hour": 1, "minute": 3}
